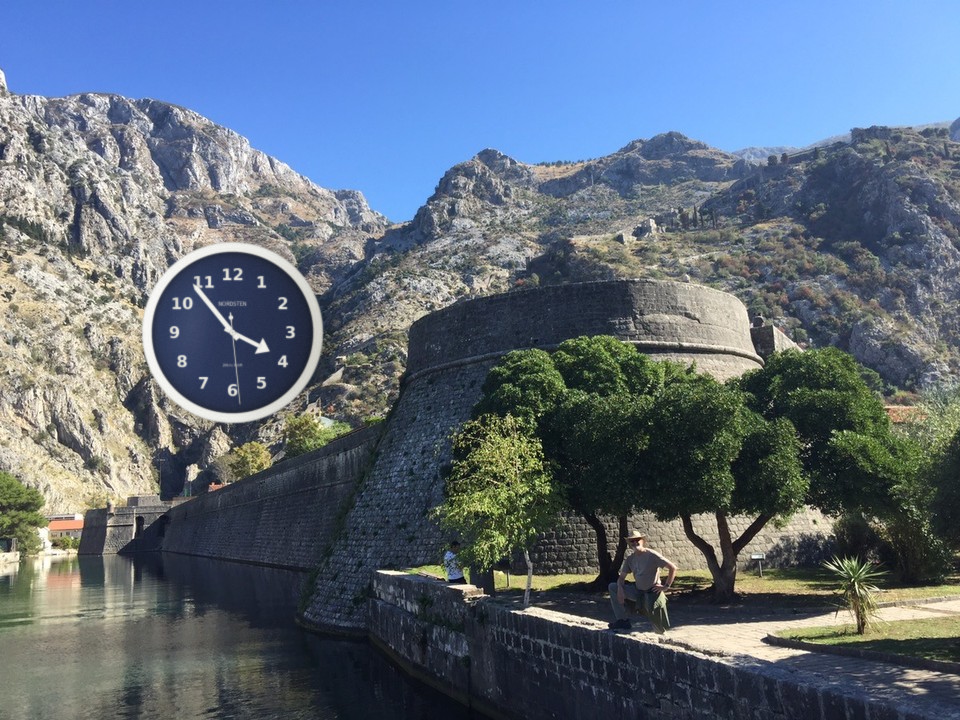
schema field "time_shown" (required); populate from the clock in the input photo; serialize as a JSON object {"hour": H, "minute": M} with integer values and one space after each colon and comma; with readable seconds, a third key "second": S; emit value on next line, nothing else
{"hour": 3, "minute": 53, "second": 29}
